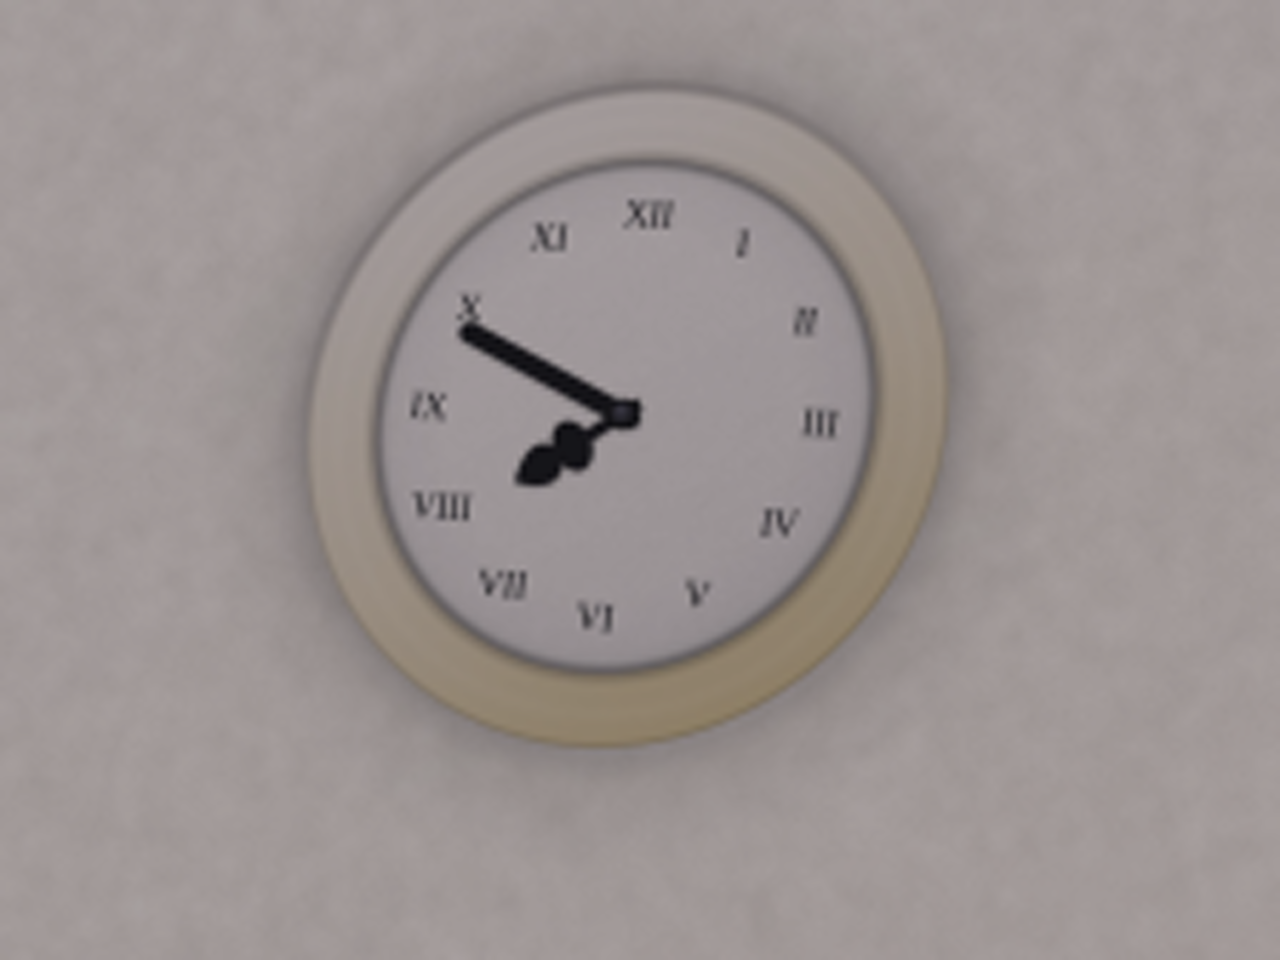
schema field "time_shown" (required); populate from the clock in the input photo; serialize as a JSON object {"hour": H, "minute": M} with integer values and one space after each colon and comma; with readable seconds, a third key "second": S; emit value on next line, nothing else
{"hour": 7, "minute": 49}
